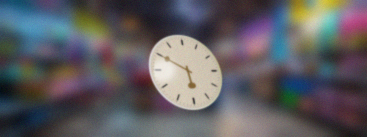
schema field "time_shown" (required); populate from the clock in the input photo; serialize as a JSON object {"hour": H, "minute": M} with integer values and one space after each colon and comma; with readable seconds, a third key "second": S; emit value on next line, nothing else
{"hour": 5, "minute": 50}
